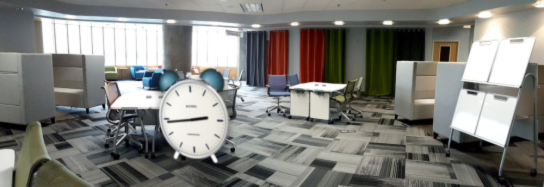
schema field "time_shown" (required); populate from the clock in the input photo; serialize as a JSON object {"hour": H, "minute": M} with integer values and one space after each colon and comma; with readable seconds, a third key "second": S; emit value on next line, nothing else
{"hour": 2, "minute": 44}
